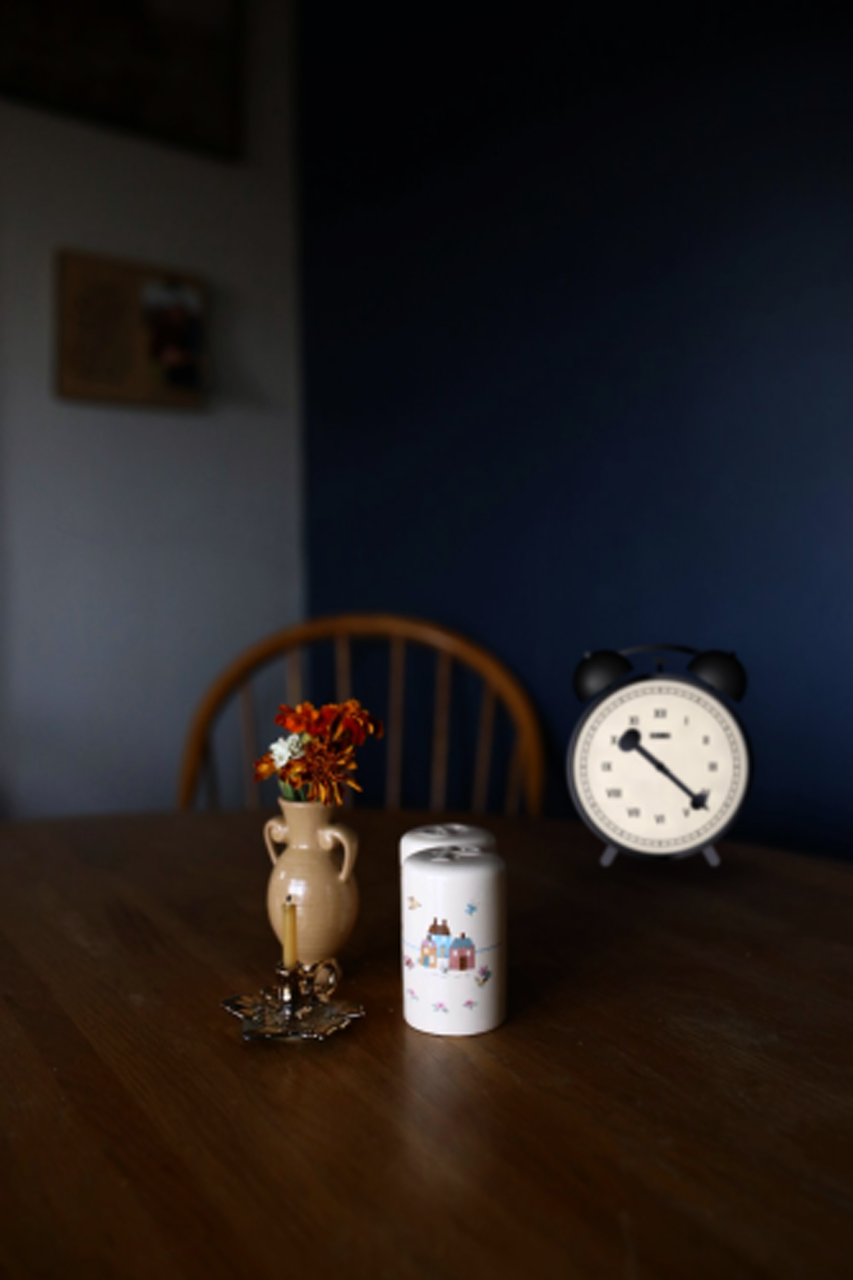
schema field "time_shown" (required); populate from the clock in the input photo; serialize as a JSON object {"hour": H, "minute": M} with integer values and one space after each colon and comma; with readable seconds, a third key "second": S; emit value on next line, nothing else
{"hour": 10, "minute": 22}
